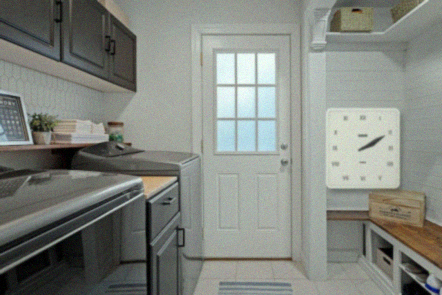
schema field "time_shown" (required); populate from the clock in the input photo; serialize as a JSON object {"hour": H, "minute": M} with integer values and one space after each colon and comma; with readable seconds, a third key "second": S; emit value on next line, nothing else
{"hour": 2, "minute": 10}
